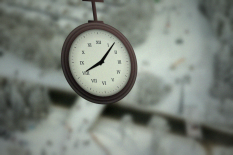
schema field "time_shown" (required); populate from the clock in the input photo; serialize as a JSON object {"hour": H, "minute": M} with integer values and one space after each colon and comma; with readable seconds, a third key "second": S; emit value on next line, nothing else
{"hour": 8, "minute": 7}
